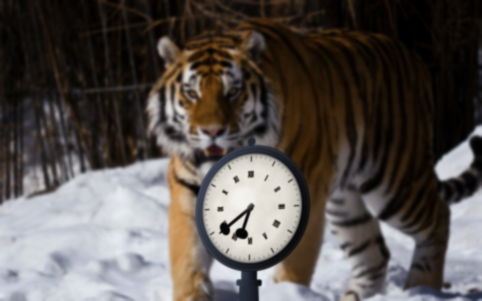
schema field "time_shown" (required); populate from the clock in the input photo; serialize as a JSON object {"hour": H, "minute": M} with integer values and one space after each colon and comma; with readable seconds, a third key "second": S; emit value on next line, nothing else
{"hour": 6, "minute": 39}
